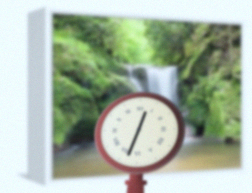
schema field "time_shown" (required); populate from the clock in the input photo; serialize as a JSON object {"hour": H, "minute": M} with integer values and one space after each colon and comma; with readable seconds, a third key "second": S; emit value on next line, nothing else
{"hour": 12, "minute": 33}
